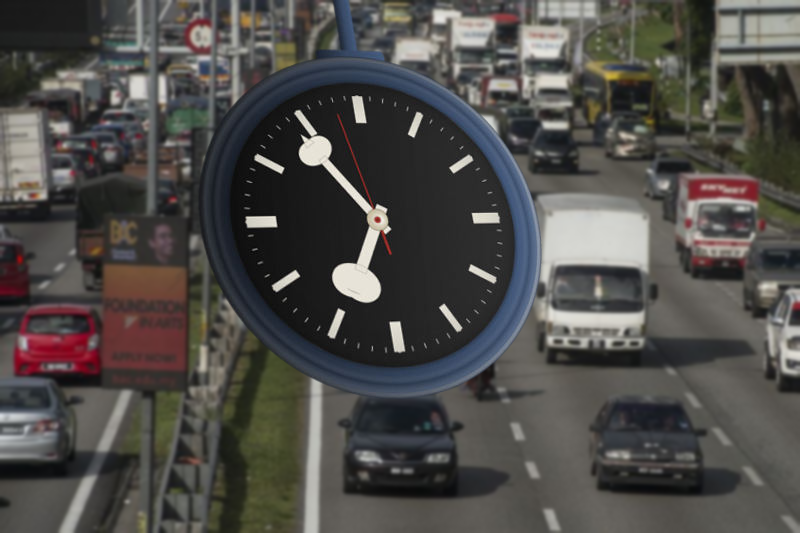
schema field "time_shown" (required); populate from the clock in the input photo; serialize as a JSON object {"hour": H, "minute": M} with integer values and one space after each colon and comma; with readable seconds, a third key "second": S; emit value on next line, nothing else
{"hour": 6, "minute": 53, "second": 58}
